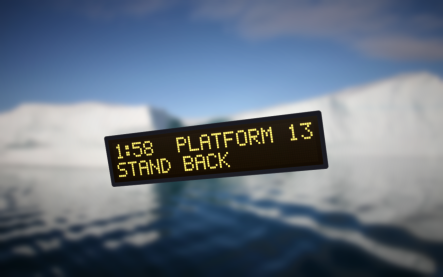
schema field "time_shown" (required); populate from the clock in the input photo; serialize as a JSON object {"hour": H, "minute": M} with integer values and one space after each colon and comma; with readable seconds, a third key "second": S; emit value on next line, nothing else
{"hour": 1, "minute": 58}
